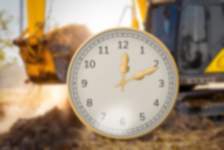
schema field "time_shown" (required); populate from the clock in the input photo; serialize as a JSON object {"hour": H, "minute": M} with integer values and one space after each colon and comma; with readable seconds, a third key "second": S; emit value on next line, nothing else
{"hour": 12, "minute": 11}
